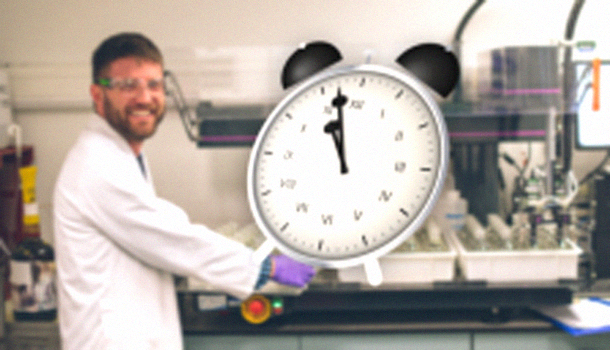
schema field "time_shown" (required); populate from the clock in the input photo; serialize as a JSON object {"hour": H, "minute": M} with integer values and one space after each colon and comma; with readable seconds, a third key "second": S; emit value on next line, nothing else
{"hour": 10, "minute": 57}
